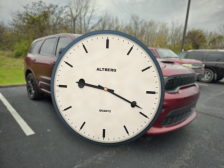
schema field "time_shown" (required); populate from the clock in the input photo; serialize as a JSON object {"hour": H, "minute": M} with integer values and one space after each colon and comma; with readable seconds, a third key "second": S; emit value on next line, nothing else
{"hour": 9, "minute": 19}
